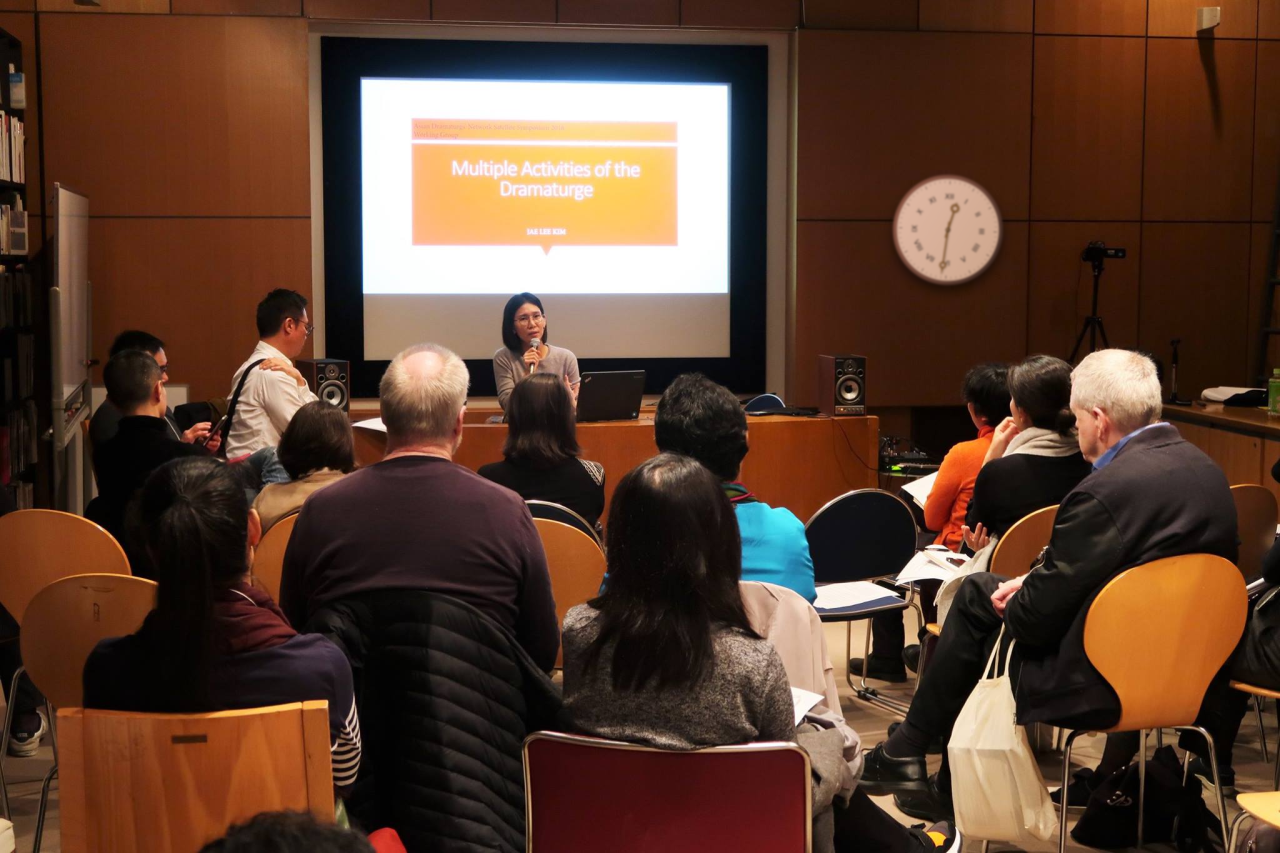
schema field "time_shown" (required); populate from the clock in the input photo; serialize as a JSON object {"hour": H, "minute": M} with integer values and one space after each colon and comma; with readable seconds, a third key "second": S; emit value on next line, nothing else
{"hour": 12, "minute": 31}
